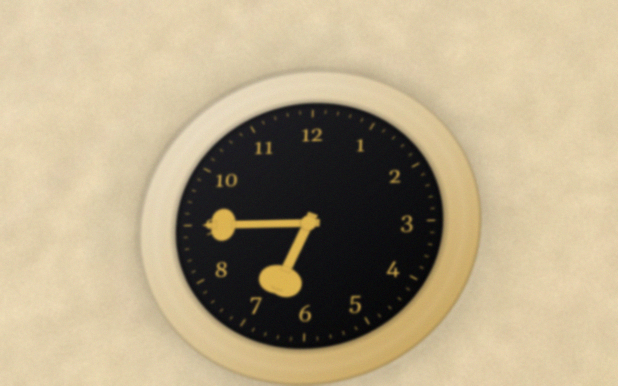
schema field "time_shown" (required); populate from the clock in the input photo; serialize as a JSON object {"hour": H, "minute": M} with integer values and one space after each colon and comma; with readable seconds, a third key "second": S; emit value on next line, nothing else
{"hour": 6, "minute": 45}
